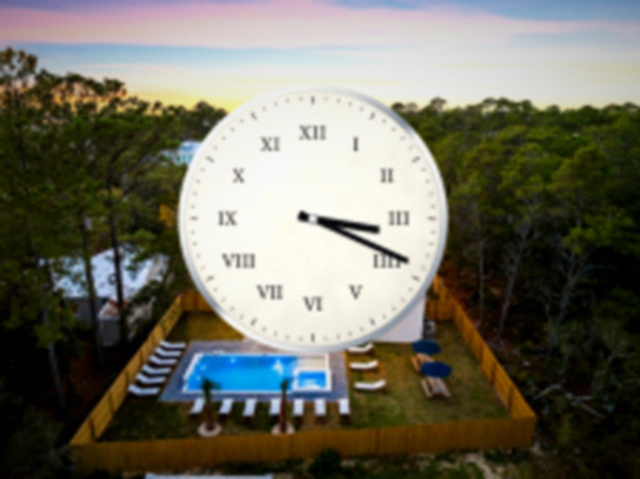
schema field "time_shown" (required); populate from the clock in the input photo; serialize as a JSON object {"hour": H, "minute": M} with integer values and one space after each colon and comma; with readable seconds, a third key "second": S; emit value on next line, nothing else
{"hour": 3, "minute": 19}
